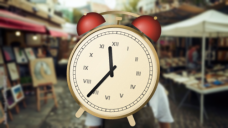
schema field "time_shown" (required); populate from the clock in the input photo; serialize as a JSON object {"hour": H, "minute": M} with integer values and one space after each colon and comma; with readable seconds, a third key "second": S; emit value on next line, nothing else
{"hour": 11, "minute": 36}
